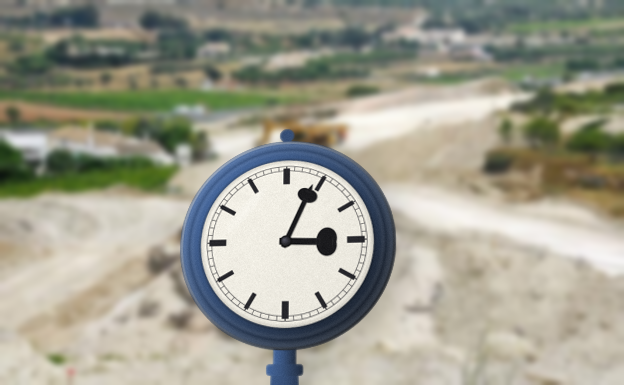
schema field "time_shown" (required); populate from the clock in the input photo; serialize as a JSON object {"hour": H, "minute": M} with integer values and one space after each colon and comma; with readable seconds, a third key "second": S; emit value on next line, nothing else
{"hour": 3, "minute": 4}
